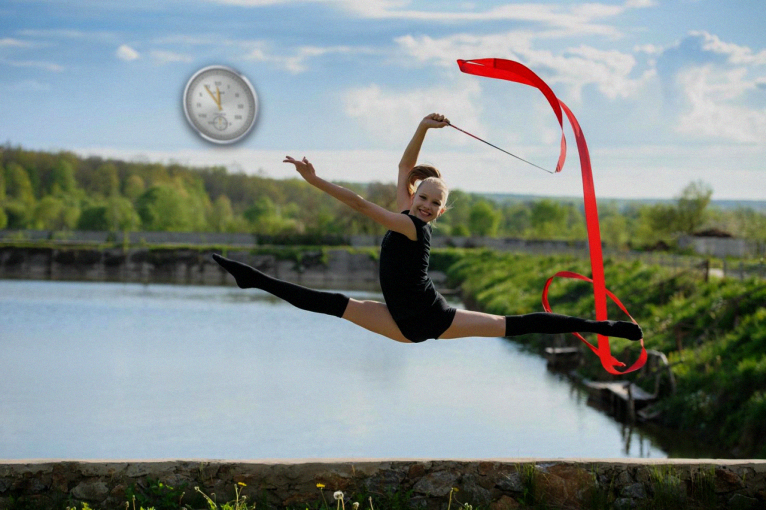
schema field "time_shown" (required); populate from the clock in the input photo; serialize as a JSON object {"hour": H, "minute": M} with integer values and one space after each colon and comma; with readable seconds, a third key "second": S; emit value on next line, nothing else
{"hour": 11, "minute": 54}
